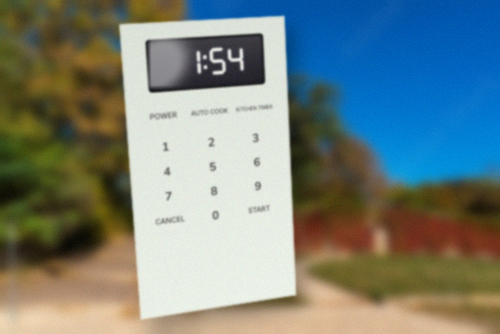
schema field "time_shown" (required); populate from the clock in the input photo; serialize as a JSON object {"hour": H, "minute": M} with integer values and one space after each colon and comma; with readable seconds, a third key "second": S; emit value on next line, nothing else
{"hour": 1, "minute": 54}
